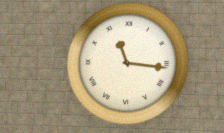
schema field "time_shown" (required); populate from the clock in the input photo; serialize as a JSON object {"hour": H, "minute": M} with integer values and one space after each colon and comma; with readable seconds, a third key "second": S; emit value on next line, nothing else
{"hour": 11, "minute": 16}
